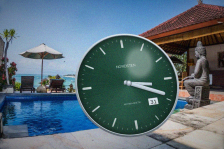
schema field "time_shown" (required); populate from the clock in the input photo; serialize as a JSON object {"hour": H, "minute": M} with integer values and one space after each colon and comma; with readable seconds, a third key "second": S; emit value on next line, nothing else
{"hour": 3, "minute": 19}
